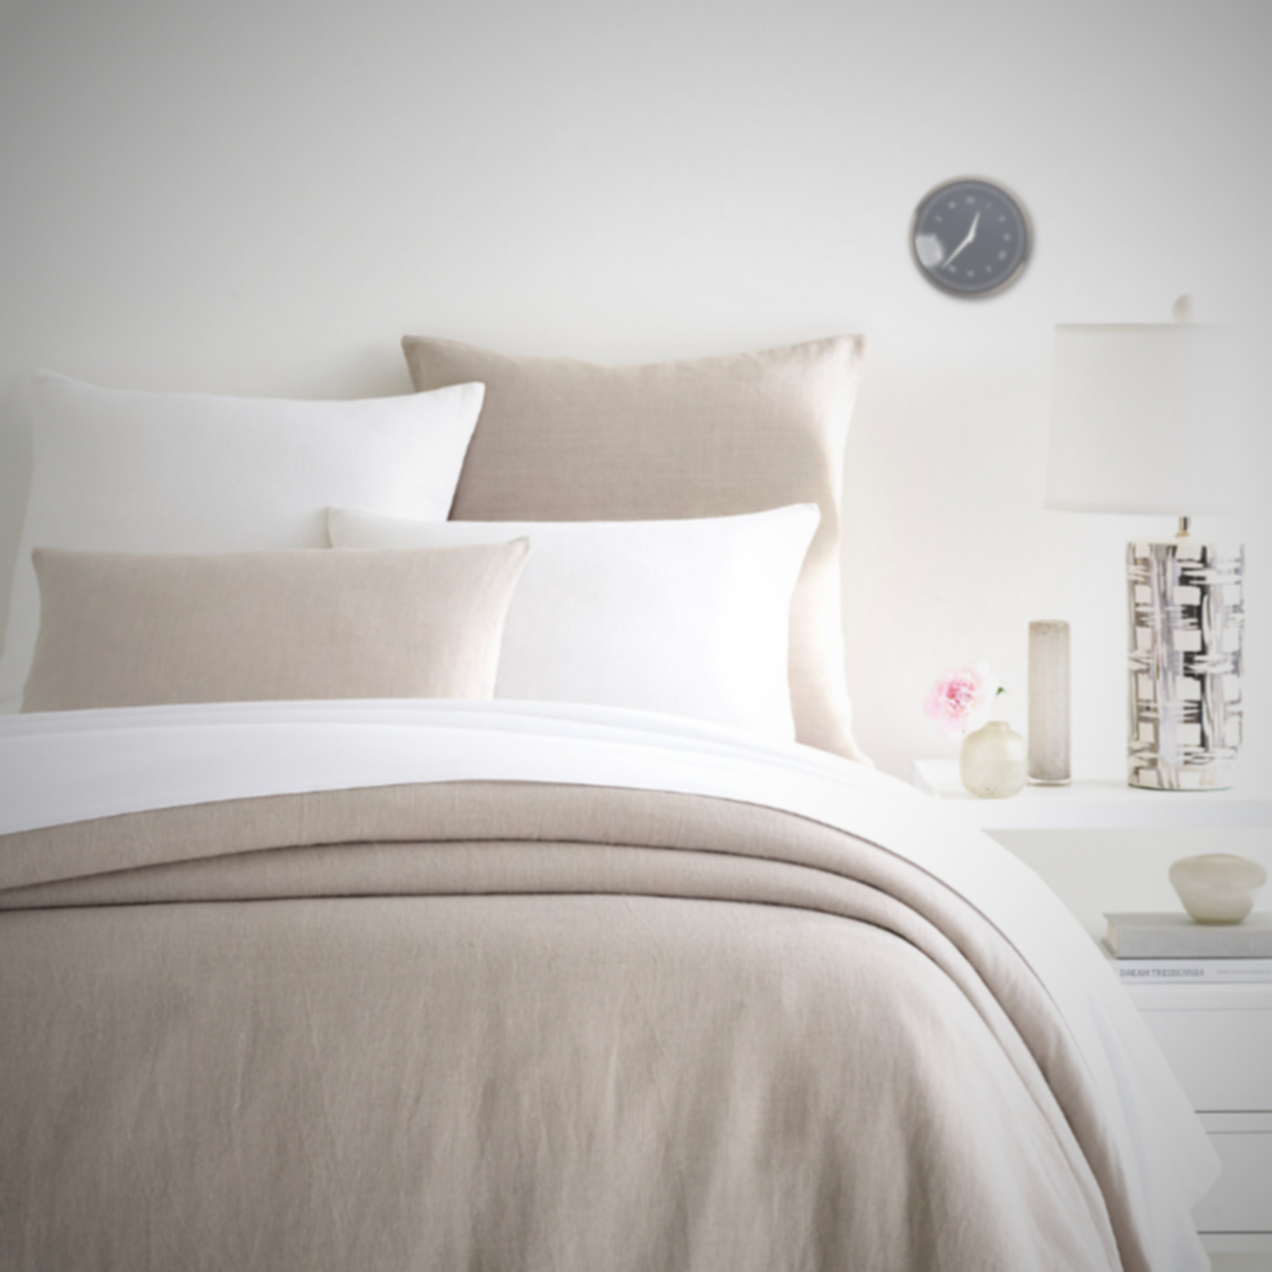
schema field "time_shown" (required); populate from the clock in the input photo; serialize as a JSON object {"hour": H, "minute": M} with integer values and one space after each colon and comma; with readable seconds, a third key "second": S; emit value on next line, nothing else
{"hour": 12, "minute": 37}
